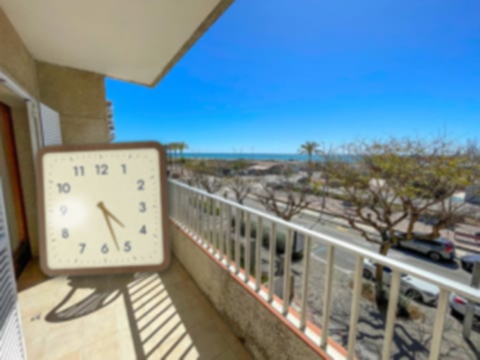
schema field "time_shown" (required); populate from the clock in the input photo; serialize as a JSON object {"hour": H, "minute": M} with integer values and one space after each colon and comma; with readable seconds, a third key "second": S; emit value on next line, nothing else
{"hour": 4, "minute": 27}
